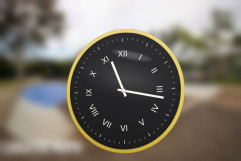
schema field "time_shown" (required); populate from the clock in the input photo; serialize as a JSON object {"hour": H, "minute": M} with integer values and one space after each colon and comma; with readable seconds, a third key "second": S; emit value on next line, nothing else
{"hour": 11, "minute": 17}
